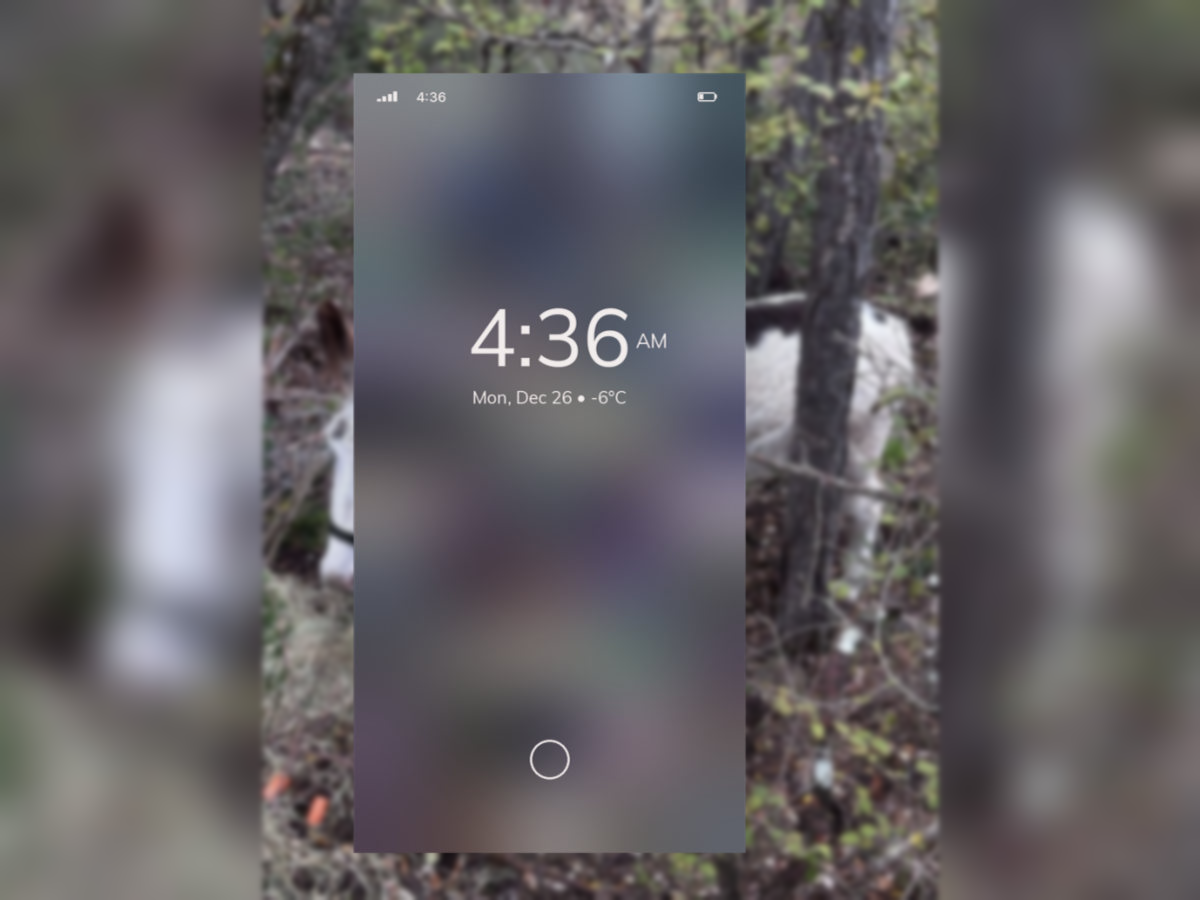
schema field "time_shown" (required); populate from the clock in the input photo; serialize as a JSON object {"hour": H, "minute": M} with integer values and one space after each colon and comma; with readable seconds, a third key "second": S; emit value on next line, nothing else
{"hour": 4, "minute": 36}
